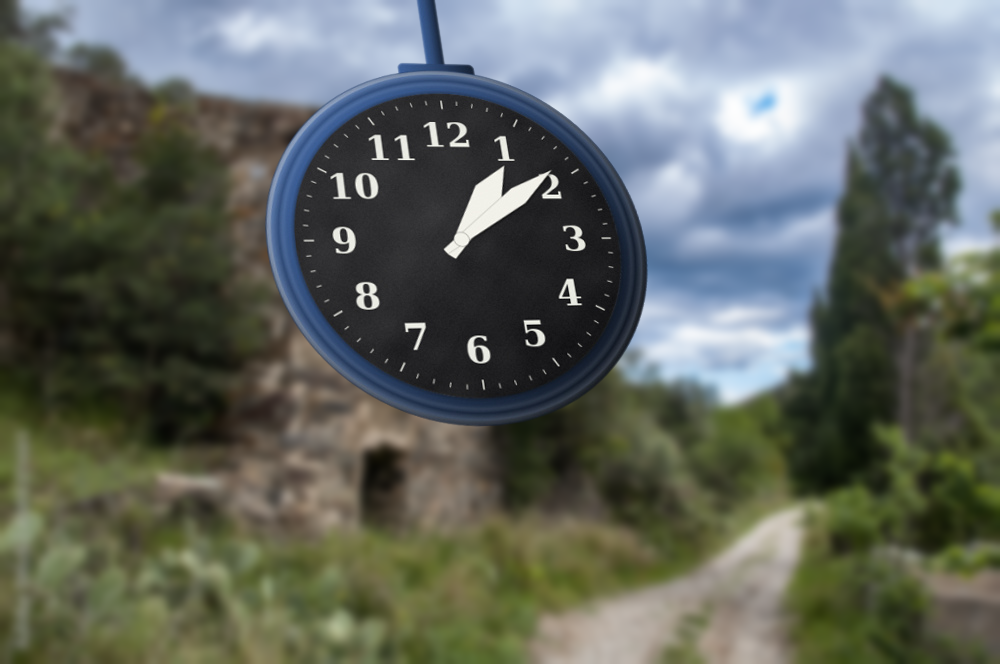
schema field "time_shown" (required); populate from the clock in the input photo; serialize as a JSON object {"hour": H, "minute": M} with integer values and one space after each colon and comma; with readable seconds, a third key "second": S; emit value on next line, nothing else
{"hour": 1, "minute": 9}
